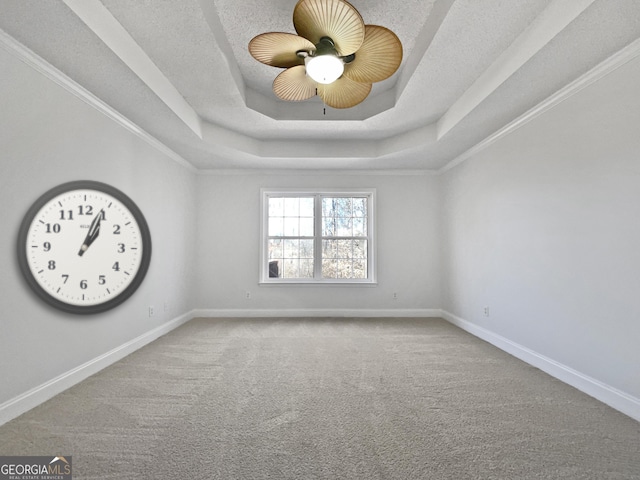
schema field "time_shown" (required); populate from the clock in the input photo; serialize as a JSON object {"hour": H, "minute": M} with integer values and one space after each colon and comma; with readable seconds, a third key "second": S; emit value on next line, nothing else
{"hour": 1, "minute": 4}
